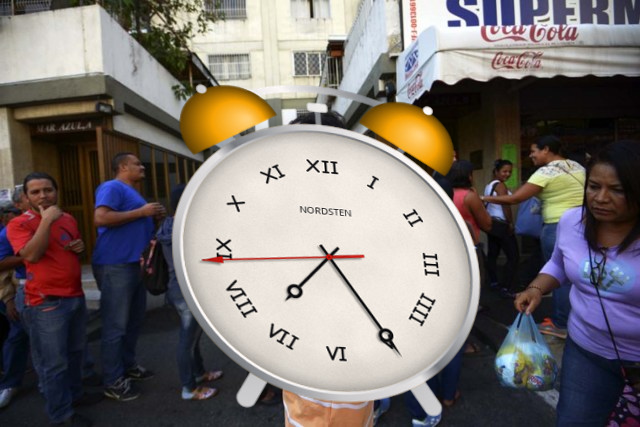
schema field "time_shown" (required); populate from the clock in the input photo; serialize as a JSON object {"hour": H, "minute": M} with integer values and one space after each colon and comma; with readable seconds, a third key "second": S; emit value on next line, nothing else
{"hour": 7, "minute": 24, "second": 44}
